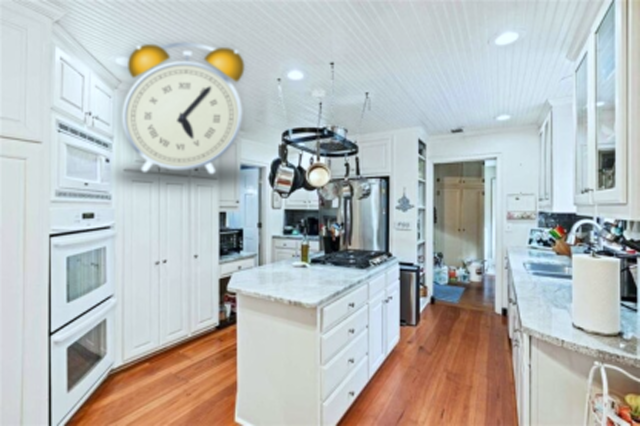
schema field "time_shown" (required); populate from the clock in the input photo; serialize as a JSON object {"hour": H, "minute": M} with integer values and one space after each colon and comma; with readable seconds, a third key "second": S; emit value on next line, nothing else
{"hour": 5, "minute": 6}
